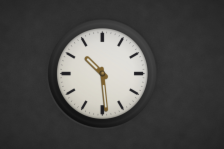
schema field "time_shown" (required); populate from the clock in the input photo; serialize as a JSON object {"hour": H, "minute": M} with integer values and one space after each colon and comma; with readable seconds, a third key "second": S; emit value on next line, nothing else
{"hour": 10, "minute": 29}
